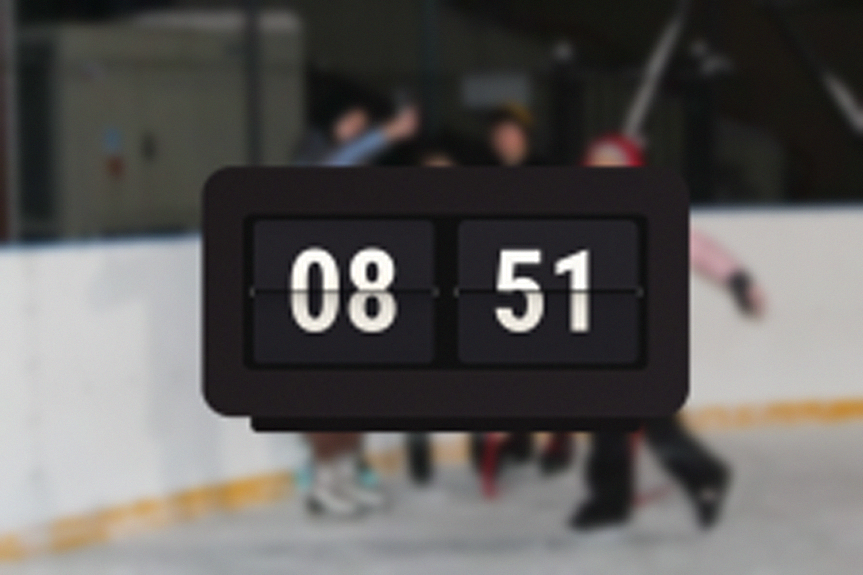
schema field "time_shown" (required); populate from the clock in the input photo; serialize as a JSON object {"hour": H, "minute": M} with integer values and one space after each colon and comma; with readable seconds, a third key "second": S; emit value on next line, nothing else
{"hour": 8, "minute": 51}
